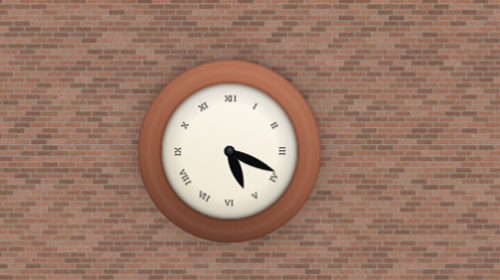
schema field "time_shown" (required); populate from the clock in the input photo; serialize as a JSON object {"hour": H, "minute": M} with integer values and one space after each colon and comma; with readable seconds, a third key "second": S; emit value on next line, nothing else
{"hour": 5, "minute": 19}
